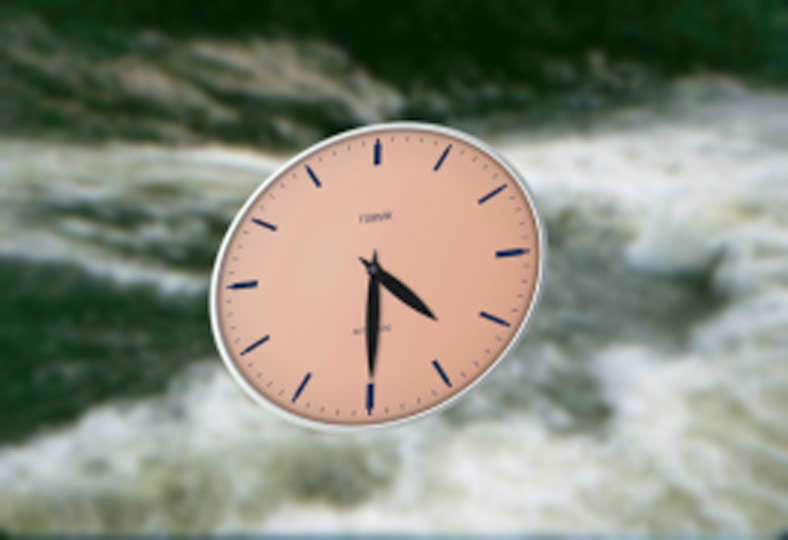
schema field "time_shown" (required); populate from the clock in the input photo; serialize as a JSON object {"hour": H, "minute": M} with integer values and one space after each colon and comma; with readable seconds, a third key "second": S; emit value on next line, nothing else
{"hour": 4, "minute": 30}
